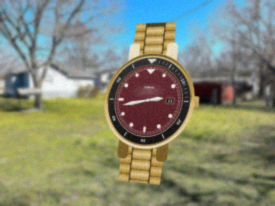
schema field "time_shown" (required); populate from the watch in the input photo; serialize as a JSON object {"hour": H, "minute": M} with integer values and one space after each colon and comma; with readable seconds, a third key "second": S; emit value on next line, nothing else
{"hour": 2, "minute": 43}
